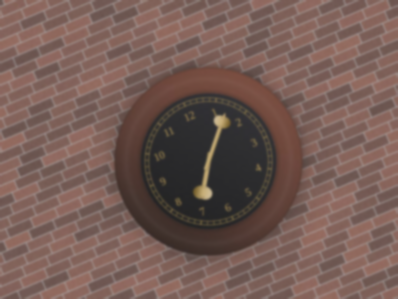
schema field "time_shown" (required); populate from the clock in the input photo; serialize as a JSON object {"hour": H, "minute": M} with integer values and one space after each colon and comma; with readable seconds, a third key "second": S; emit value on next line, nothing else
{"hour": 7, "minute": 7}
